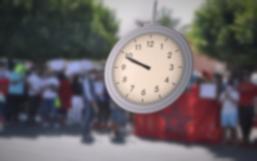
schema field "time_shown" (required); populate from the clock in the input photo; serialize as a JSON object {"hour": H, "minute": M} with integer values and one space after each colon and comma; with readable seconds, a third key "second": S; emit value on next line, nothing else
{"hour": 9, "minute": 49}
